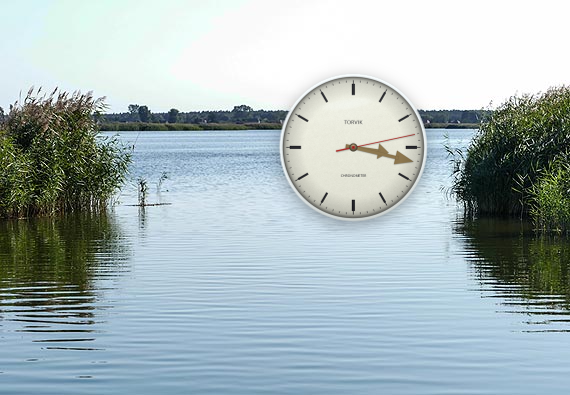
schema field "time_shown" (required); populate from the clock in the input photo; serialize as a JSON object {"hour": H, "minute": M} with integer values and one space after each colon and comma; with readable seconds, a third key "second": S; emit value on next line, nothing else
{"hour": 3, "minute": 17, "second": 13}
